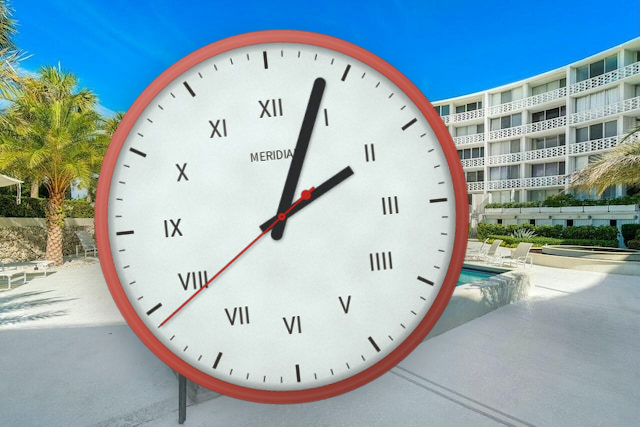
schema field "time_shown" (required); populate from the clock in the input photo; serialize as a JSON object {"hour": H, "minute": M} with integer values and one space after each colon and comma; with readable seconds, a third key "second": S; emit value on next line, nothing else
{"hour": 2, "minute": 3, "second": 39}
